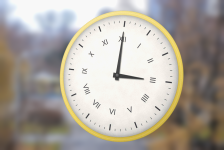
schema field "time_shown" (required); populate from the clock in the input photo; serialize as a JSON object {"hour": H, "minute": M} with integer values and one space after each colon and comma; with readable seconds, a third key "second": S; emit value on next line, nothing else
{"hour": 3, "minute": 0}
